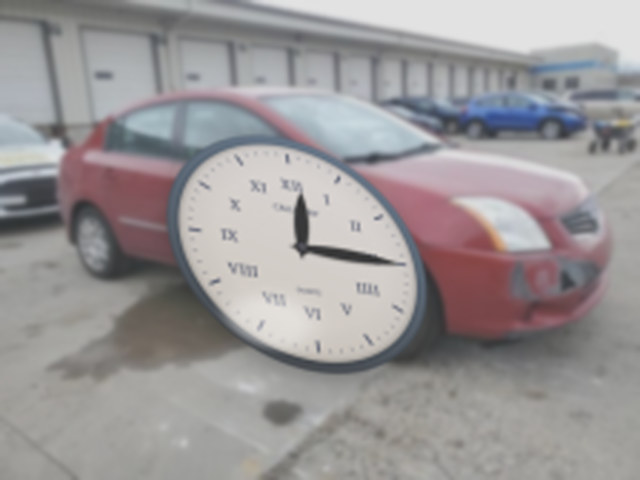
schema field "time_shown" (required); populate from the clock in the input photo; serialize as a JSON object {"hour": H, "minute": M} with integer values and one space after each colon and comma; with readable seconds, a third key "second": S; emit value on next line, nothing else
{"hour": 12, "minute": 15}
